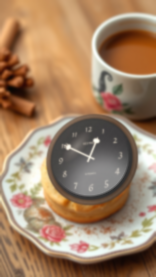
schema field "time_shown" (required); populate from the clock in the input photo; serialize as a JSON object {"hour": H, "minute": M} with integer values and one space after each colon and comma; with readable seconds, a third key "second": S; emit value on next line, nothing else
{"hour": 12, "minute": 50}
